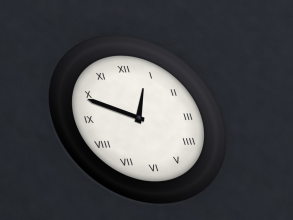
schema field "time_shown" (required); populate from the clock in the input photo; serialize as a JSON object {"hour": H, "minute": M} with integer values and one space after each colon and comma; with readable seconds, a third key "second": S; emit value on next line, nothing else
{"hour": 12, "minute": 49}
